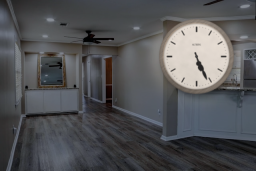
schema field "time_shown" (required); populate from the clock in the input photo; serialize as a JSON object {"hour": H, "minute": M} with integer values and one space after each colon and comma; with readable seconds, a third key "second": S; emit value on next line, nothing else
{"hour": 5, "minute": 26}
